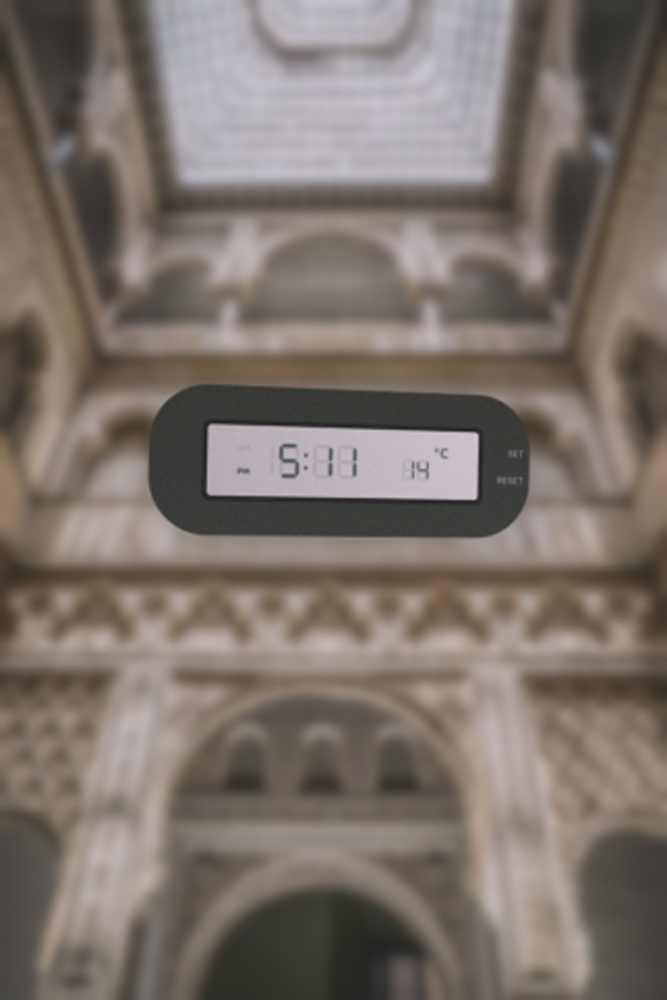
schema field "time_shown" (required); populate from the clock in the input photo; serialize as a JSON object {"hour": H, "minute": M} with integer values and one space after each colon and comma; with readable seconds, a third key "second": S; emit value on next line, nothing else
{"hour": 5, "minute": 11}
